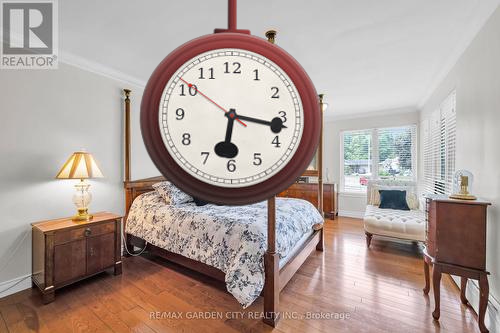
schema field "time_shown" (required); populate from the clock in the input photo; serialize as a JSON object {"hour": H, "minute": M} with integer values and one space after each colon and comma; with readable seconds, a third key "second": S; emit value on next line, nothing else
{"hour": 6, "minute": 16, "second": 51}
